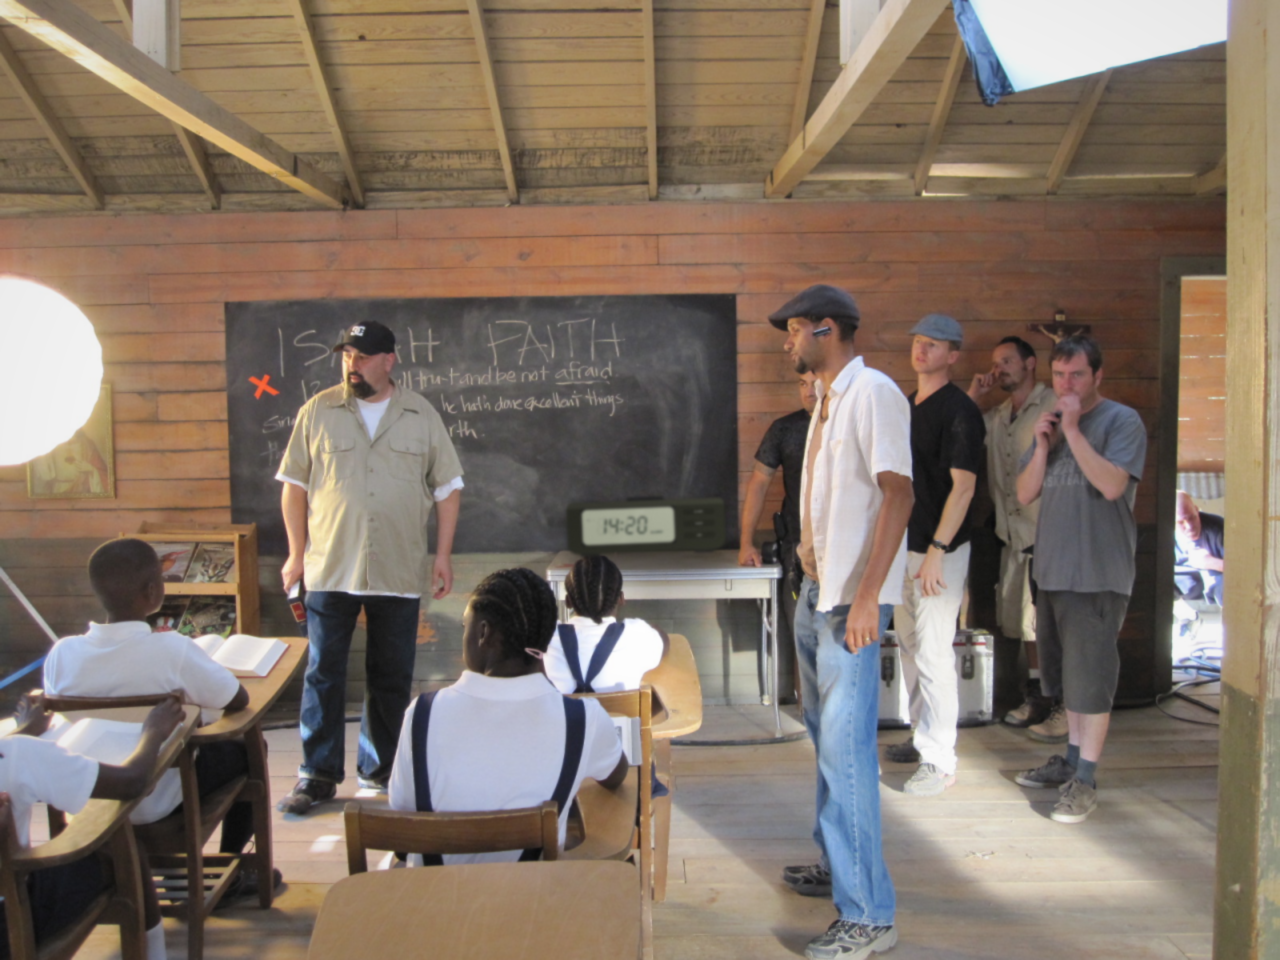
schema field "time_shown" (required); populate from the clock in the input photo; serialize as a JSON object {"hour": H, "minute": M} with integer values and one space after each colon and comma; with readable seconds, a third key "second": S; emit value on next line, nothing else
{"hour": 14, "minute": 20}
